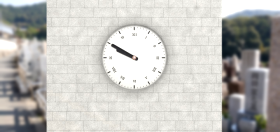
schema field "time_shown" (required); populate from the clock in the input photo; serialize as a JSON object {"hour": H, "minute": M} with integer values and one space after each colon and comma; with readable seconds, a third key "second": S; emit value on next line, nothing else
{"hour": 9, "minute": 50}
